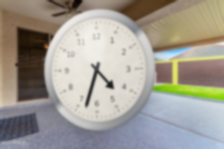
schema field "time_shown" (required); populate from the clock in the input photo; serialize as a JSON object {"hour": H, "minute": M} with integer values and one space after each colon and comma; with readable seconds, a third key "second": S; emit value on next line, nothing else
{"hour": 4, "minute": 33}
